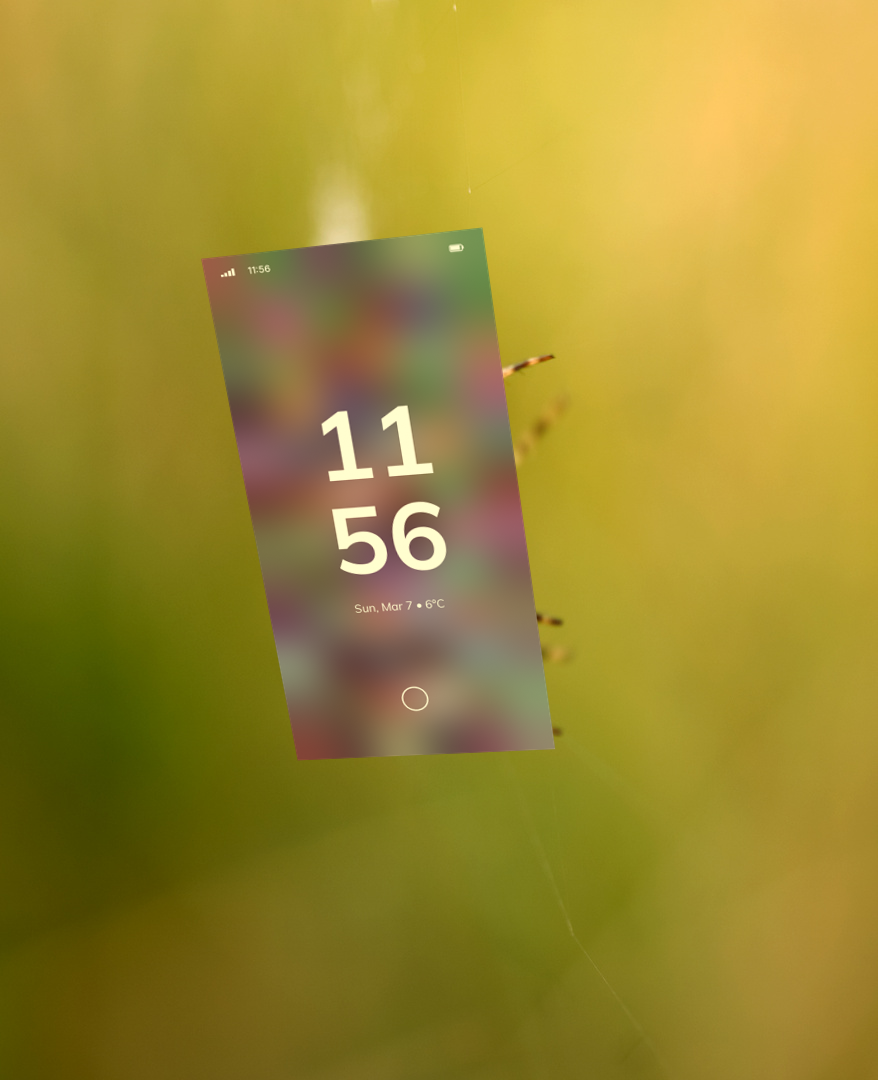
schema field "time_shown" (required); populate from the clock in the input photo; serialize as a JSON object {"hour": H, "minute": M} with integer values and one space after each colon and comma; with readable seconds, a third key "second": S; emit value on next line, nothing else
{"hour": 11, "minute": 56}
